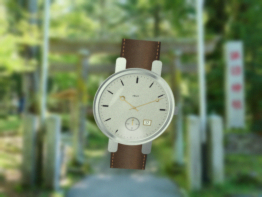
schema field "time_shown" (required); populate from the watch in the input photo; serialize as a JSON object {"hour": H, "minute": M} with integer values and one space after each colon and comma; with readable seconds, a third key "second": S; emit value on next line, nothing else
{"hour": 10, "minute": 11}
